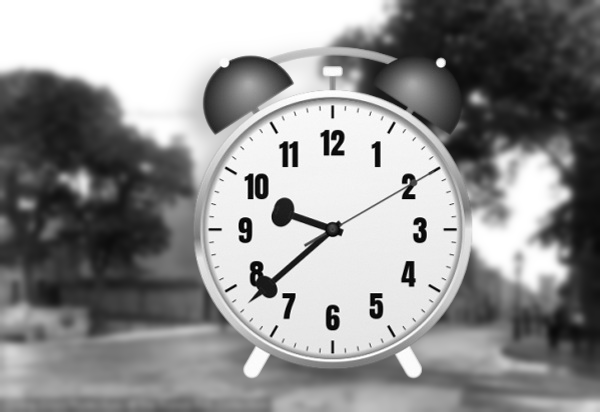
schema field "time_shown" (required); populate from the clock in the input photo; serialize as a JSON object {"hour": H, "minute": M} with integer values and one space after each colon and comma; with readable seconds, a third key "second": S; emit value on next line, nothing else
{"hour": 9, "minute": 38, "second": 10}
